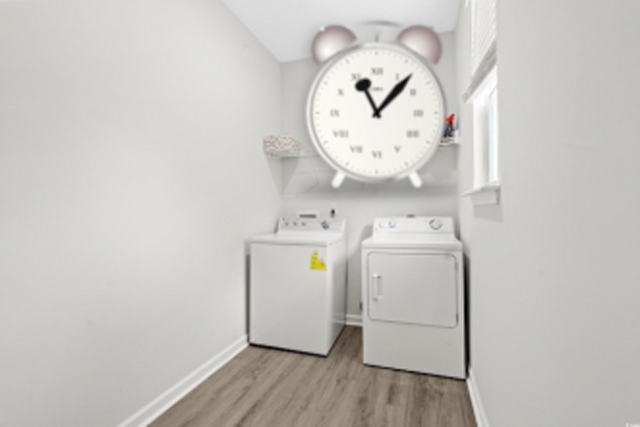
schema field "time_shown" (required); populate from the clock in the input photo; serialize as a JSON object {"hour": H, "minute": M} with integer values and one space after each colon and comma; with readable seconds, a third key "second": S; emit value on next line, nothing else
{"hour": 11, "minute": 7}
